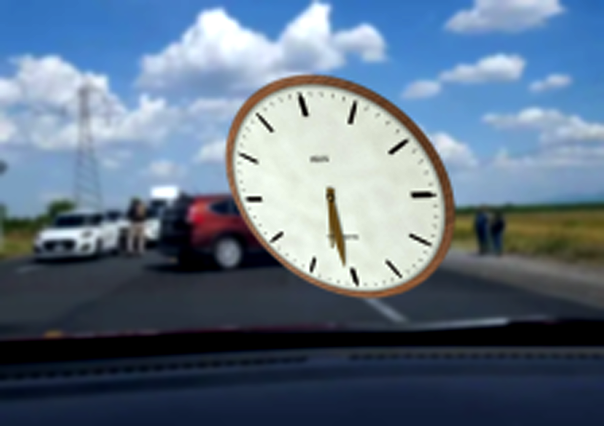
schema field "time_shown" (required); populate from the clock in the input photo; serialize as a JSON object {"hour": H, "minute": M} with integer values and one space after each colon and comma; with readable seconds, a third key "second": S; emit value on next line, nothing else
{"hour": 6, "minute": 31}
